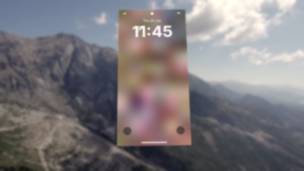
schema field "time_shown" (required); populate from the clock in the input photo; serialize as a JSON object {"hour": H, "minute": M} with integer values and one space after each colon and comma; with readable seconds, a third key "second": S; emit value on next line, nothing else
{"hour": 11, "minute": 45}
